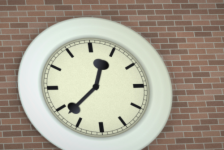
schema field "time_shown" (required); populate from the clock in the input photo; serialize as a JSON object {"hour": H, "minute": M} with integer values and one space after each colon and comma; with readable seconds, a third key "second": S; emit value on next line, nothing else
{"hour": 12, "minute": 38}
